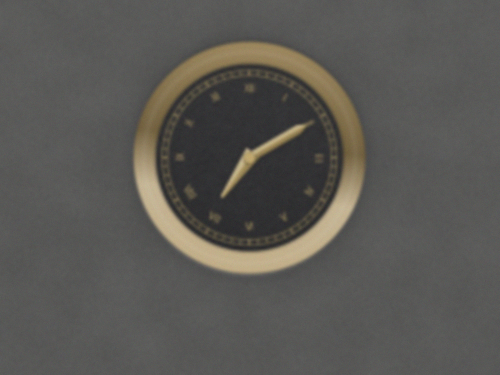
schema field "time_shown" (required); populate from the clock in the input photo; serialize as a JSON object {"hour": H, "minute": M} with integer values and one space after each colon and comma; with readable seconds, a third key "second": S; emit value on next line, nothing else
{"hour": 7, "minute": 10}
